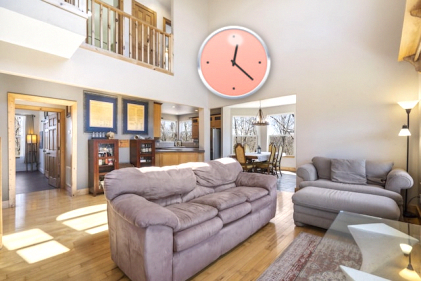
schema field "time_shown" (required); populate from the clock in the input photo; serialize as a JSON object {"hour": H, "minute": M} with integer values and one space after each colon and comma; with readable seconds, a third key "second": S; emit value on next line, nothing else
{"hour": 12, "minute": 22}
